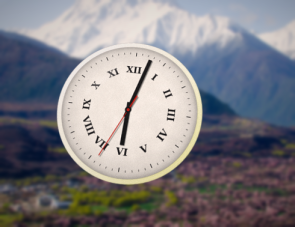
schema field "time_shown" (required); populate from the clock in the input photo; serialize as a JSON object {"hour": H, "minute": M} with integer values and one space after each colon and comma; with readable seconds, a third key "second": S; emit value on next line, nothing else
{"hour": 6, "minute": 2, "second": 34}
